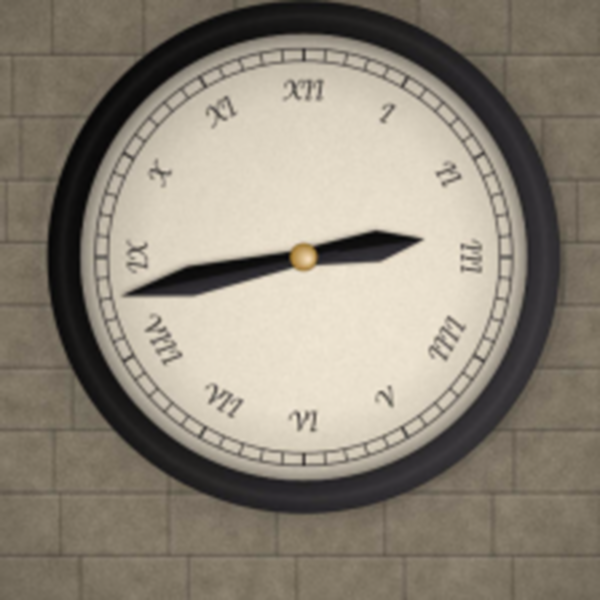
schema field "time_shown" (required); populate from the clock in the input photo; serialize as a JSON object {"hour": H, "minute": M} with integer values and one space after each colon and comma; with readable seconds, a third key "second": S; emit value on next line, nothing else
{"hour": 2, "minute": 43}
